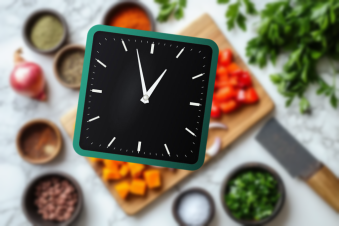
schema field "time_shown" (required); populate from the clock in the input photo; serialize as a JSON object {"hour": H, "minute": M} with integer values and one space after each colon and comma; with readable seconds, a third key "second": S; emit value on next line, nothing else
{"hour": 12, "minute": 57}
